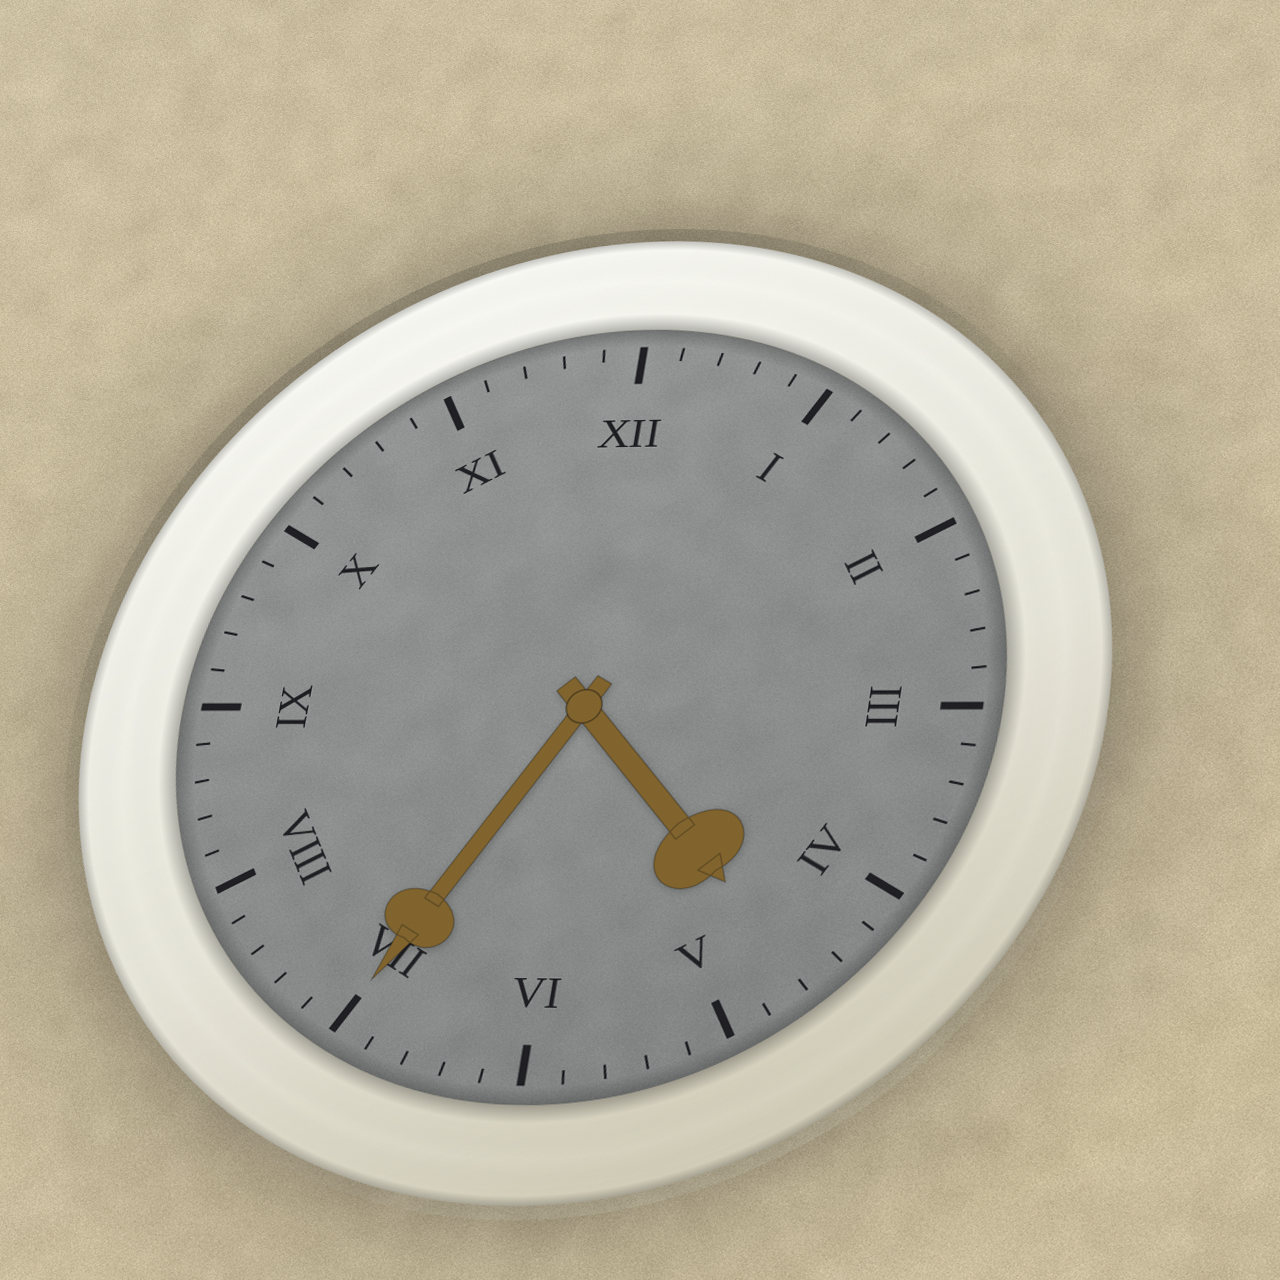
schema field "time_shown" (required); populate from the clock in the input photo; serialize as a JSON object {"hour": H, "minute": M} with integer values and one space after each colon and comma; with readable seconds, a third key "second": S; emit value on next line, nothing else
{"hour": 4, "minute": 35}
